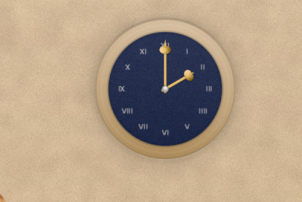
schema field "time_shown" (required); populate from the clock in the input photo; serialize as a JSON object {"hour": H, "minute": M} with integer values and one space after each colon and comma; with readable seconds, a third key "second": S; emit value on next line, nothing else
{"hour": 2, "minute": 0}
